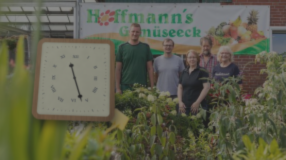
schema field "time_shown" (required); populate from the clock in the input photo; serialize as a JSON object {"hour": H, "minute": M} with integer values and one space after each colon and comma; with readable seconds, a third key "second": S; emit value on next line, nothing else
{"hour": 11, "minute": 27}
